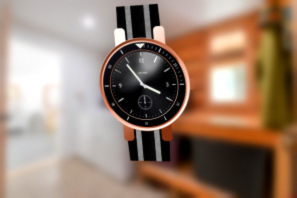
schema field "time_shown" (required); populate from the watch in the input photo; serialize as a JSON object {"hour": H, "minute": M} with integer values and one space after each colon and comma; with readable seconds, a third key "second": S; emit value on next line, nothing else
{"hour": 3, "minute": 54}
